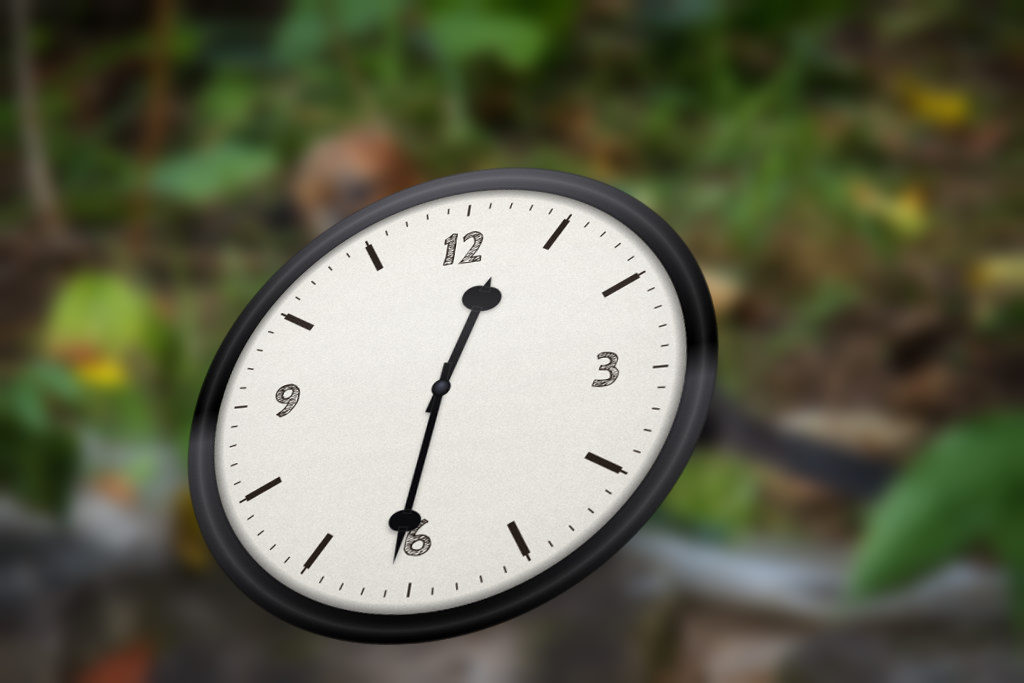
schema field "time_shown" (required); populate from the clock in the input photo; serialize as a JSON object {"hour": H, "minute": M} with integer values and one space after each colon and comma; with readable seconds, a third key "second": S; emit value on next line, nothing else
{"hour": 12, "minute": 31}
